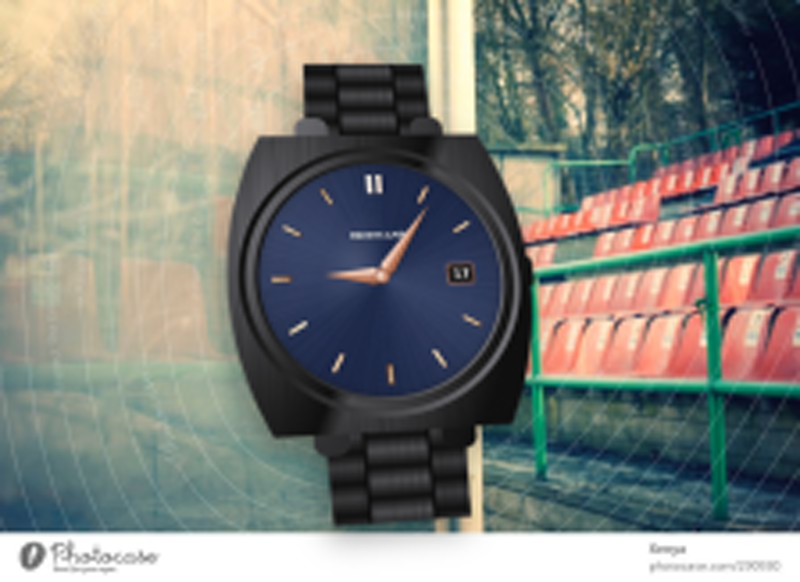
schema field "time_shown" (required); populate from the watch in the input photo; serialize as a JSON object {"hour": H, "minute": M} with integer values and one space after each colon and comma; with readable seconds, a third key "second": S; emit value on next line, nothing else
{"hour": 9, "minute": 6}
